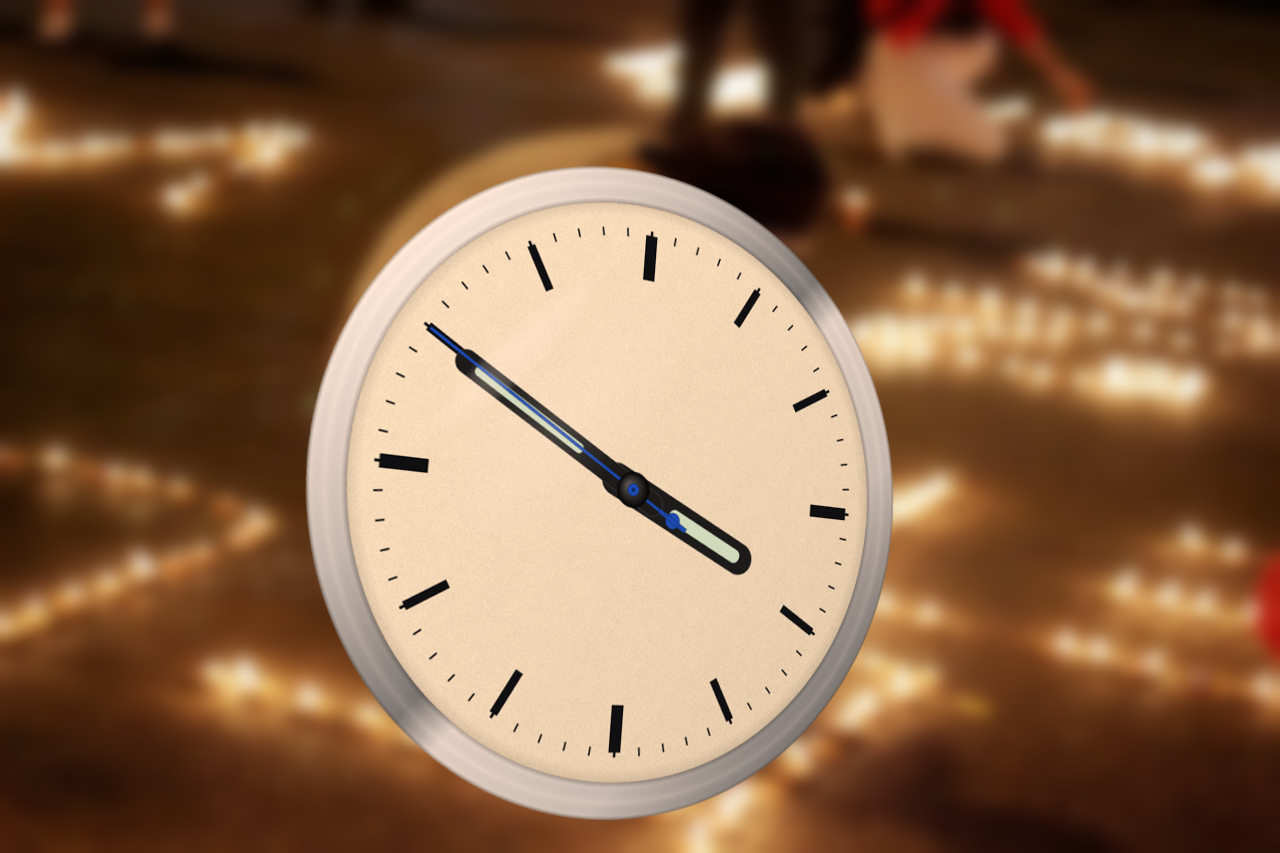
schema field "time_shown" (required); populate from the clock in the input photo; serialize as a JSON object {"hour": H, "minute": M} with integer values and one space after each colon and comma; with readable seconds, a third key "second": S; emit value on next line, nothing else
{"hour": 3, "minute": 49, "second": 50}
